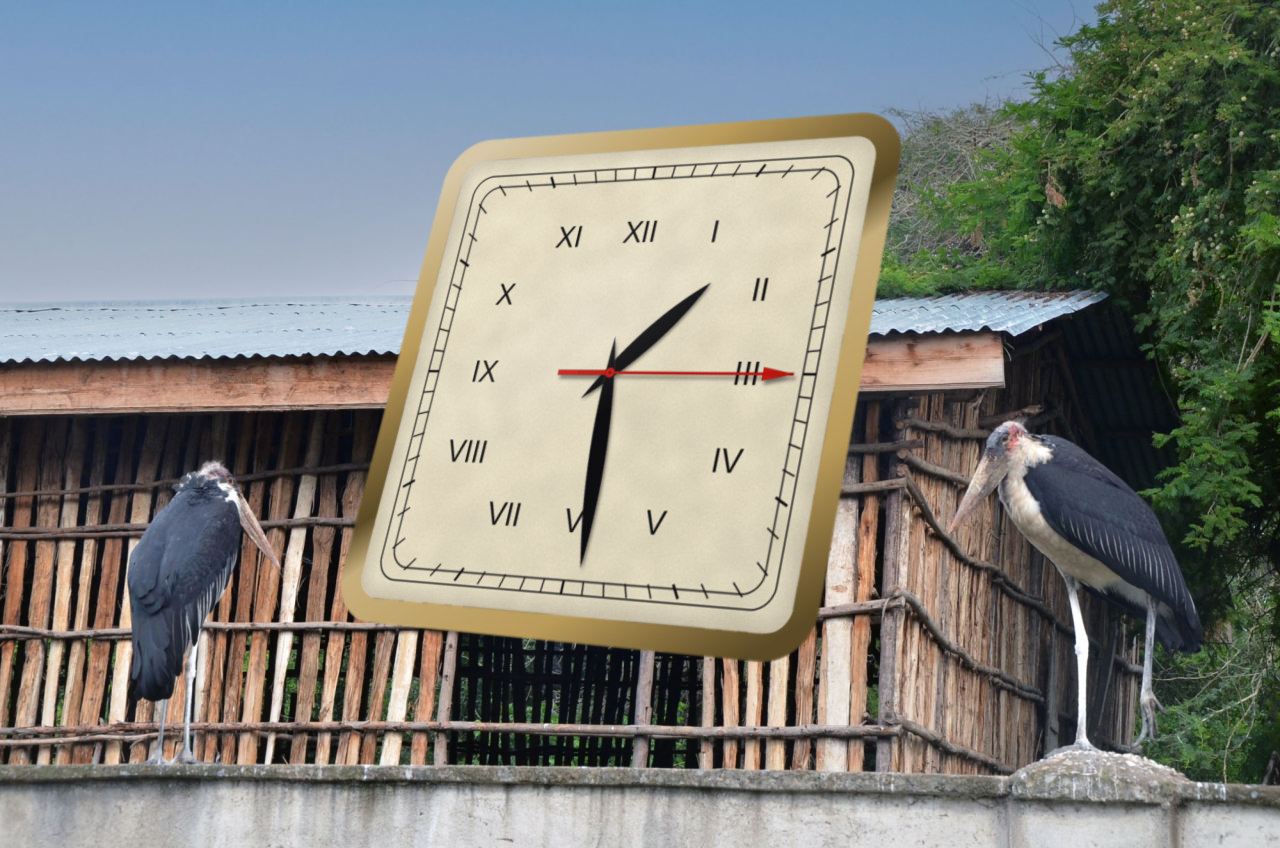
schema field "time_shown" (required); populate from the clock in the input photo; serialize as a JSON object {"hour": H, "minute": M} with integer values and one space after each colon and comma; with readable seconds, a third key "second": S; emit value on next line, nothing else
{"hour": 1, "minute": 29, "second": 15}
